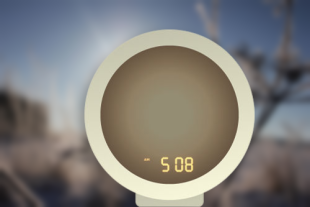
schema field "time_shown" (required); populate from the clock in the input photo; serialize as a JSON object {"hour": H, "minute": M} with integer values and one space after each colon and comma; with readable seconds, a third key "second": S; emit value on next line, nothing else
{"hour": 5, "minute": 8}
